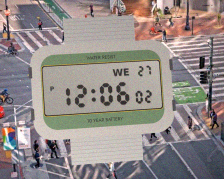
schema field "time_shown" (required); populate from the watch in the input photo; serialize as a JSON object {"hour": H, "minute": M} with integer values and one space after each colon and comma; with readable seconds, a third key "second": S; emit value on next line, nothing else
{"hour": 12, "minute": 6, "second": 2}
